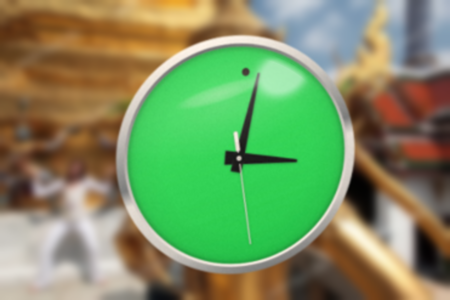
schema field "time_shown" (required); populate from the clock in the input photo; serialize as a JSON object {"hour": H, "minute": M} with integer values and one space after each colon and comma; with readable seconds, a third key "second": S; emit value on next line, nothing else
{"hour": 3, "minute": 1, "second": 28}
